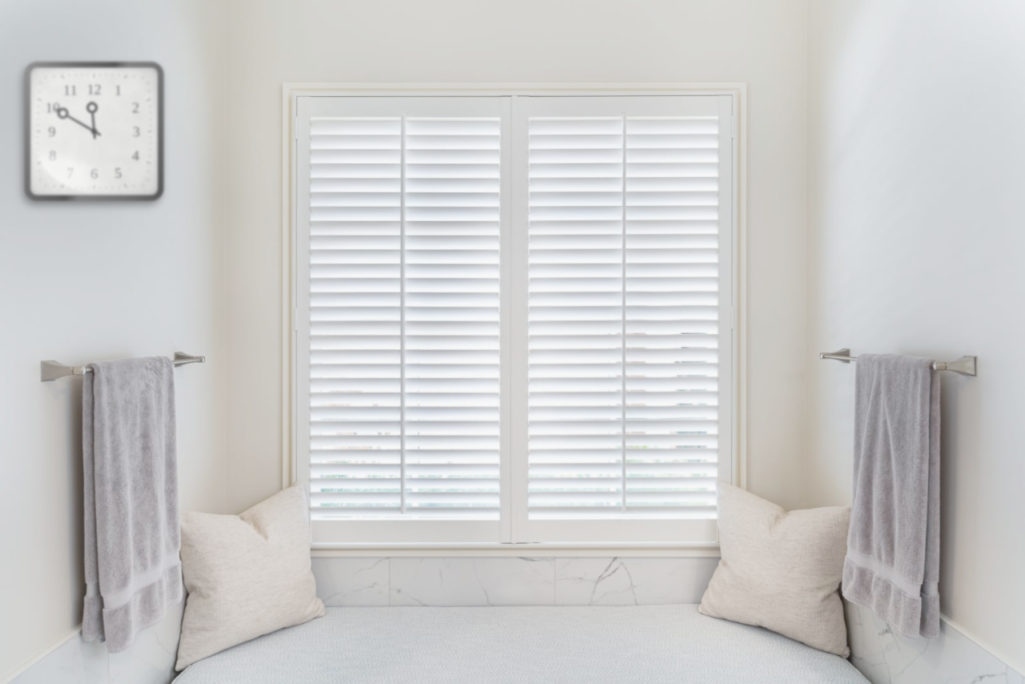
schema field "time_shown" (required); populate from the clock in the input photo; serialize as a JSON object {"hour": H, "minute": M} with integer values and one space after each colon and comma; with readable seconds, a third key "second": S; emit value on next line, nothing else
{"hour": 11, "minute": 50}
